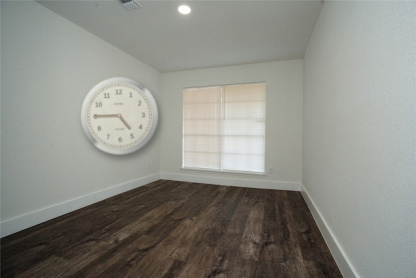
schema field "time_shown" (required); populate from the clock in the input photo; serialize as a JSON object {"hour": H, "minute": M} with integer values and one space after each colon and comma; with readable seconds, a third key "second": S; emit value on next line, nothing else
{"hour": 4, "minute": 45}
